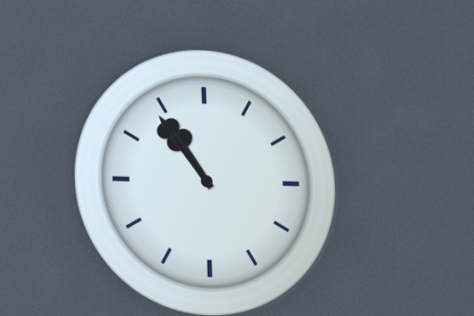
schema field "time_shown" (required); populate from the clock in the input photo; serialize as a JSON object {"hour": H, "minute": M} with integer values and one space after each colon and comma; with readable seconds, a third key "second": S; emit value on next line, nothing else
{"hour": 10, "minute": 54}
